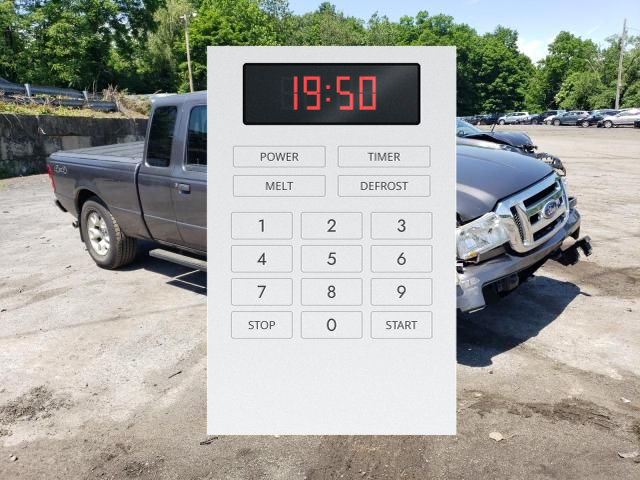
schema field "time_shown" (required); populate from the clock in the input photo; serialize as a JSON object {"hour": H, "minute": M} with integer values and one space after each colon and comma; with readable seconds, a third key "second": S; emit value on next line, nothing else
{"hour": 19, "minute": 50}
